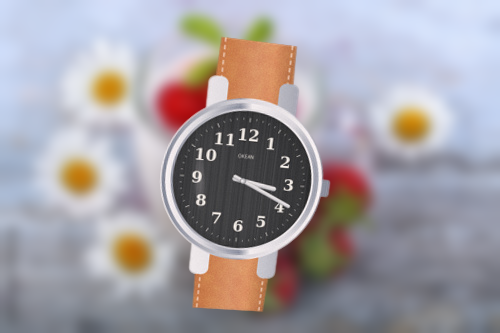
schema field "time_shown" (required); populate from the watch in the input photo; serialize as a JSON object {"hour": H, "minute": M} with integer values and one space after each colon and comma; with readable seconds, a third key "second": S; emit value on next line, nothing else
{"hour": 3, "minute": 19}
